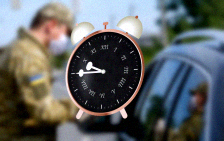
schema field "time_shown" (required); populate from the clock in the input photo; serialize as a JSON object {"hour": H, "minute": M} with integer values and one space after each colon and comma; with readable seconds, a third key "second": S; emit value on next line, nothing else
{"hour": 9, "minute": 45}
